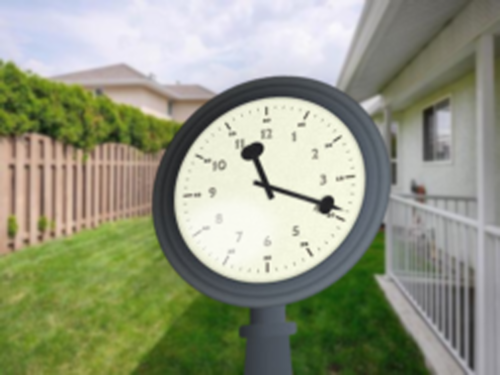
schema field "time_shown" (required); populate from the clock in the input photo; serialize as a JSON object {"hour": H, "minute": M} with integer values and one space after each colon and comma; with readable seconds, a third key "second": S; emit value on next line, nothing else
{"hour": 11, "minute": 19}
